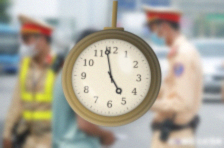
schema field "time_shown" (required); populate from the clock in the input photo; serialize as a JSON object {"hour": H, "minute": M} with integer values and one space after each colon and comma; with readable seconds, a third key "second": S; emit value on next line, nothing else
{"hour": 4, "minute": 58}
